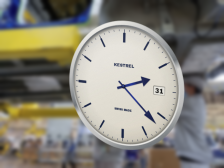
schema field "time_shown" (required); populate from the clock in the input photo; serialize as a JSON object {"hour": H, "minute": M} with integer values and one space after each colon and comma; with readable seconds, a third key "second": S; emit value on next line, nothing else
{"hour": 2, "minute": 22}
